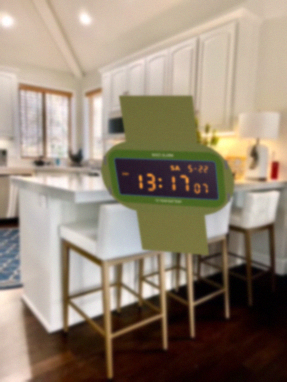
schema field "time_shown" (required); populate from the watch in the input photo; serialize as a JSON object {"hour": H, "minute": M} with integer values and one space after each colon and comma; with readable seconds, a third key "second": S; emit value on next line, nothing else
{"hour": 13, "minute": 17}
